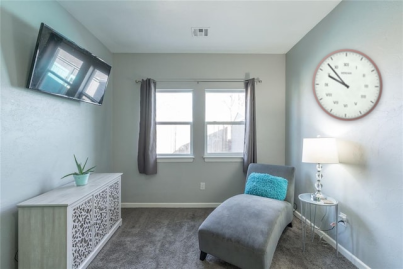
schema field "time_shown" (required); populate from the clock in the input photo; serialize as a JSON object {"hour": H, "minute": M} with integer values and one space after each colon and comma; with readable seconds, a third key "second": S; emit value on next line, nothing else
{"hour": 9, "minute": 53}
